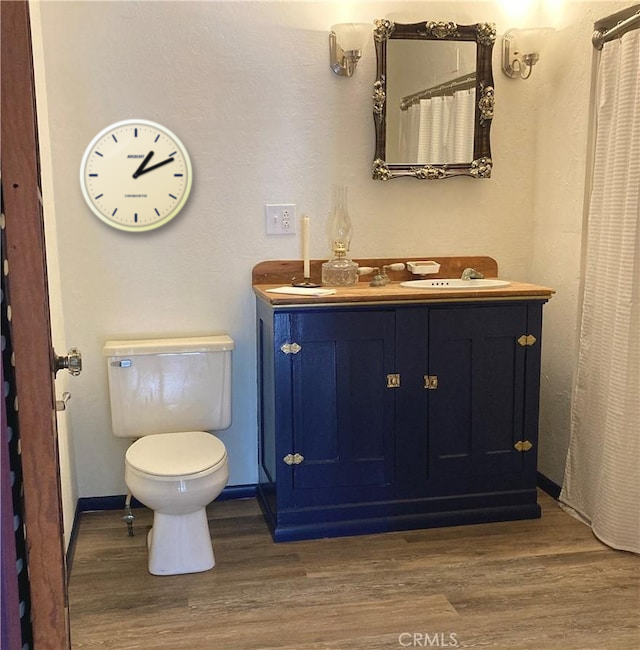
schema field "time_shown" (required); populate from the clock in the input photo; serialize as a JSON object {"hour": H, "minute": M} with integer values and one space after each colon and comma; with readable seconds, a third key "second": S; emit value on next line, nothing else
{"hour": 1, "minute": 11}
